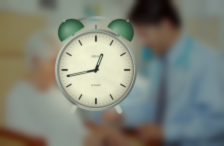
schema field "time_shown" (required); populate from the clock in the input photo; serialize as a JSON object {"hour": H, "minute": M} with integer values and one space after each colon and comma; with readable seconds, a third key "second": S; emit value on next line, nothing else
{"hour": 12, "minute": 43}
